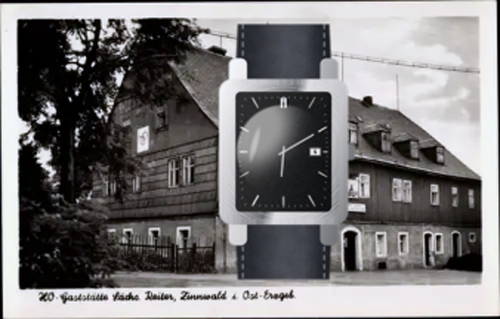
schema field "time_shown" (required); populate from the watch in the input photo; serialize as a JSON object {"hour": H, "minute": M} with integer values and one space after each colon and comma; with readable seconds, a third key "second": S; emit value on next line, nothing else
{"hour": 6, "minute": 10}
